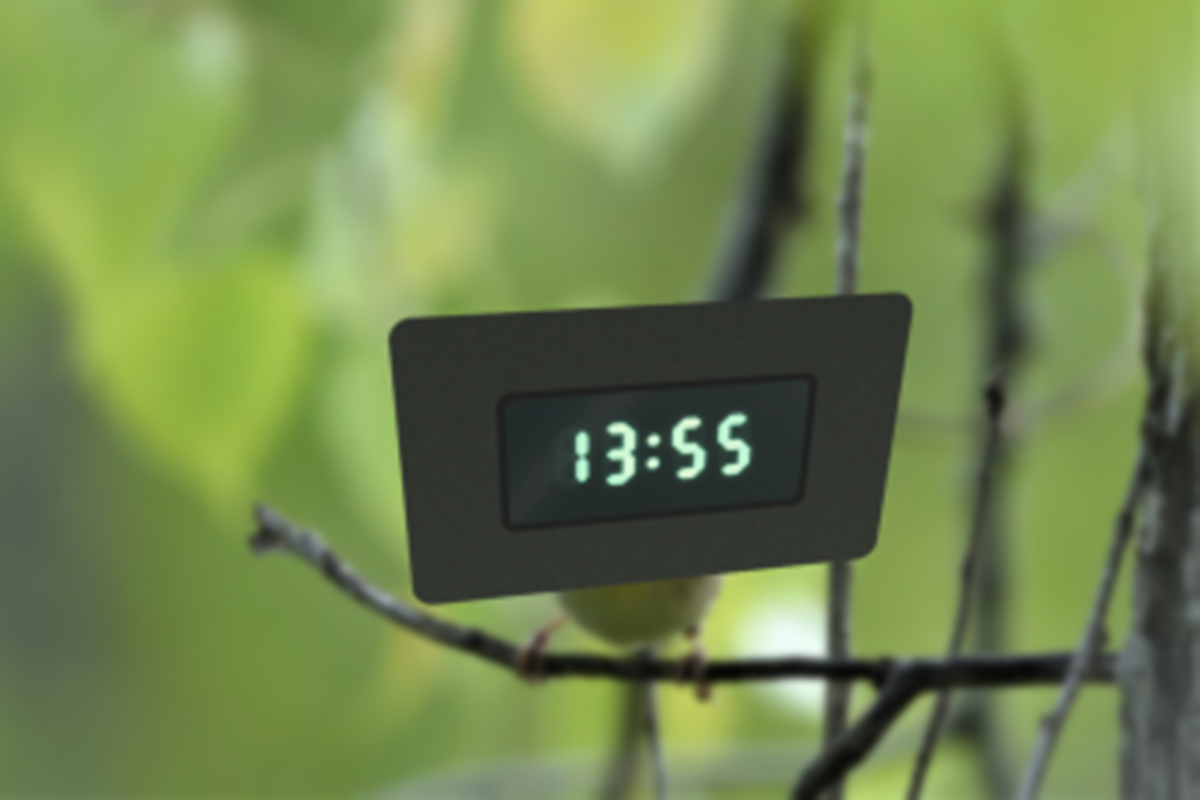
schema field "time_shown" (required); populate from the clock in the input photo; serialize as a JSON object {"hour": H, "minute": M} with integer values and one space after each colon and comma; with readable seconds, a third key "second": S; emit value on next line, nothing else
{"hour": 13, "minute": 55}
